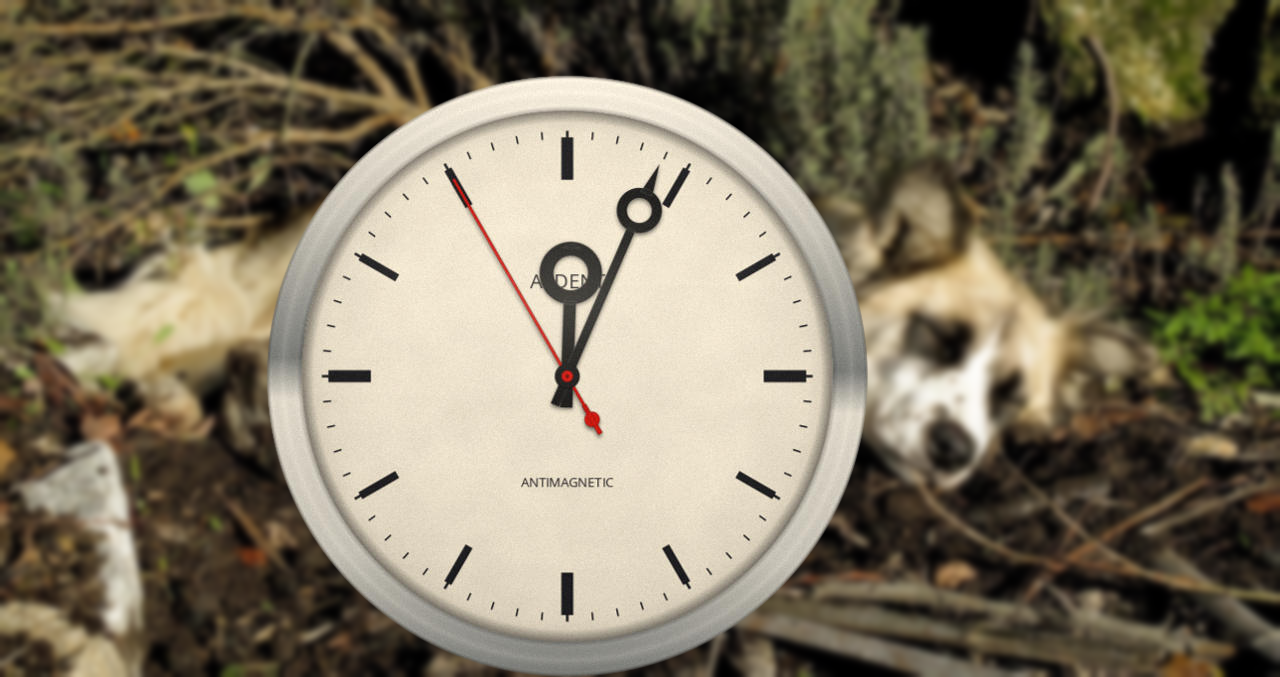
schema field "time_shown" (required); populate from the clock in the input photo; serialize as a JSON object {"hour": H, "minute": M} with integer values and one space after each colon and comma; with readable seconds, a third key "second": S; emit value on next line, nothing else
{"hour": 12, "minute": 3, "second": 55}
